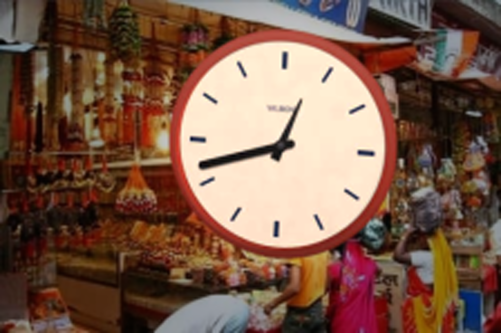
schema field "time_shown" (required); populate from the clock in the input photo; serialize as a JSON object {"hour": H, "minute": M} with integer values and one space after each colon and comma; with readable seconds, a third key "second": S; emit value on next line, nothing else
{"hour": 12, "minute": 42}
